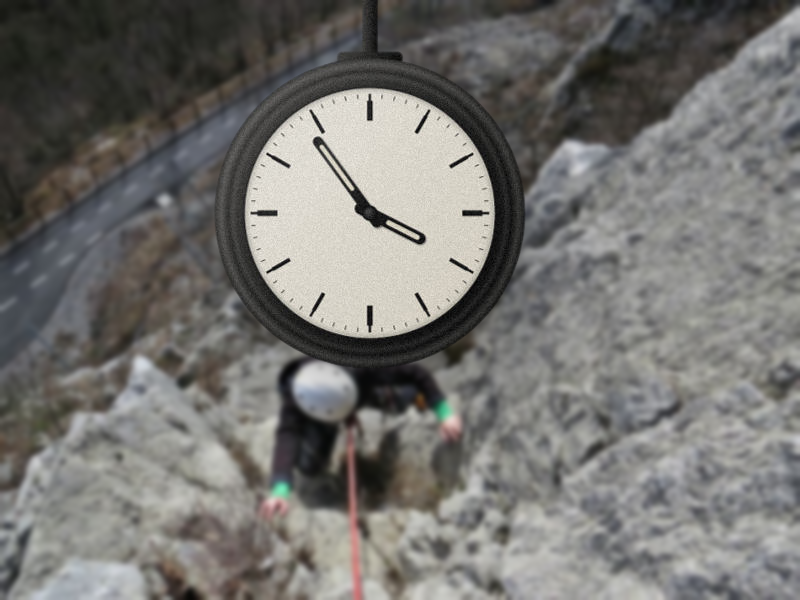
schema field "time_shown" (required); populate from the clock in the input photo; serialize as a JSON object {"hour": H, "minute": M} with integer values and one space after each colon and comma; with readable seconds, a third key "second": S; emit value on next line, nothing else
{"hour": 3, "minute": 54}
